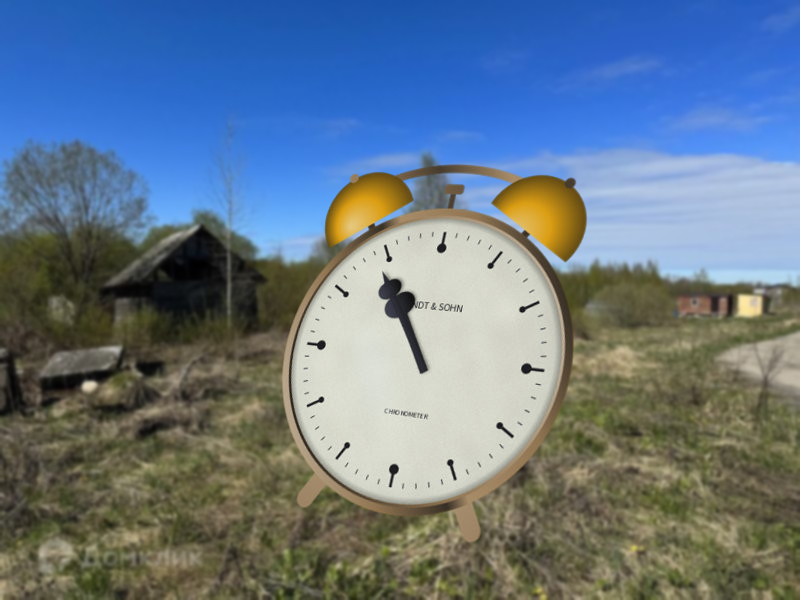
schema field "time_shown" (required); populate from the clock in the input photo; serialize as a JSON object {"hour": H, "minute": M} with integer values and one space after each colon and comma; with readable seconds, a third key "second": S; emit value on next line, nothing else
{"hour": 10, "minute": 54}
